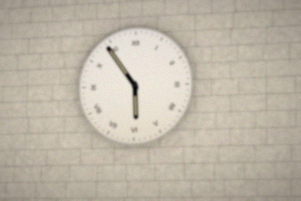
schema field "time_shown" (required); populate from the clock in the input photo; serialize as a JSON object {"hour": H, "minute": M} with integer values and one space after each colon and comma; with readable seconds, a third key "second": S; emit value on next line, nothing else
{"hour": 5, "minute": 54}
